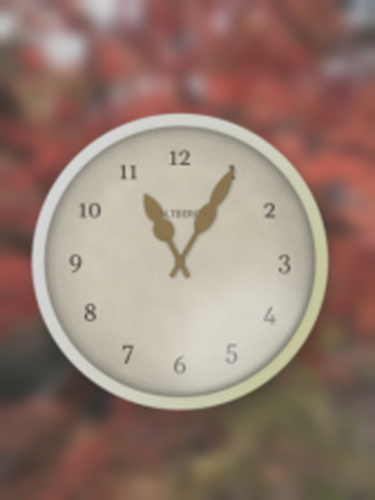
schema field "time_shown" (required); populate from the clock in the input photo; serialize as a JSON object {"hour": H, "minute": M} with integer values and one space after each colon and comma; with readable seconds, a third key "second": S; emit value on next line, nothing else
{"hour": 11, "minute": 5}
